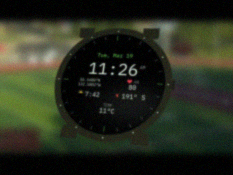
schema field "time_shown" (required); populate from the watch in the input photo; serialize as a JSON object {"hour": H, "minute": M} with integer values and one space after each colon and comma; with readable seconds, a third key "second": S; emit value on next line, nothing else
{"hour": 11, "minute": 26}
